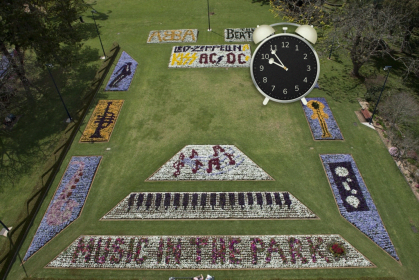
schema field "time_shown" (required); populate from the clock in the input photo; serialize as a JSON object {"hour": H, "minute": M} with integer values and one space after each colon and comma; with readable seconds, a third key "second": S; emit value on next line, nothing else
{"hour": 9, "minute": 54}
